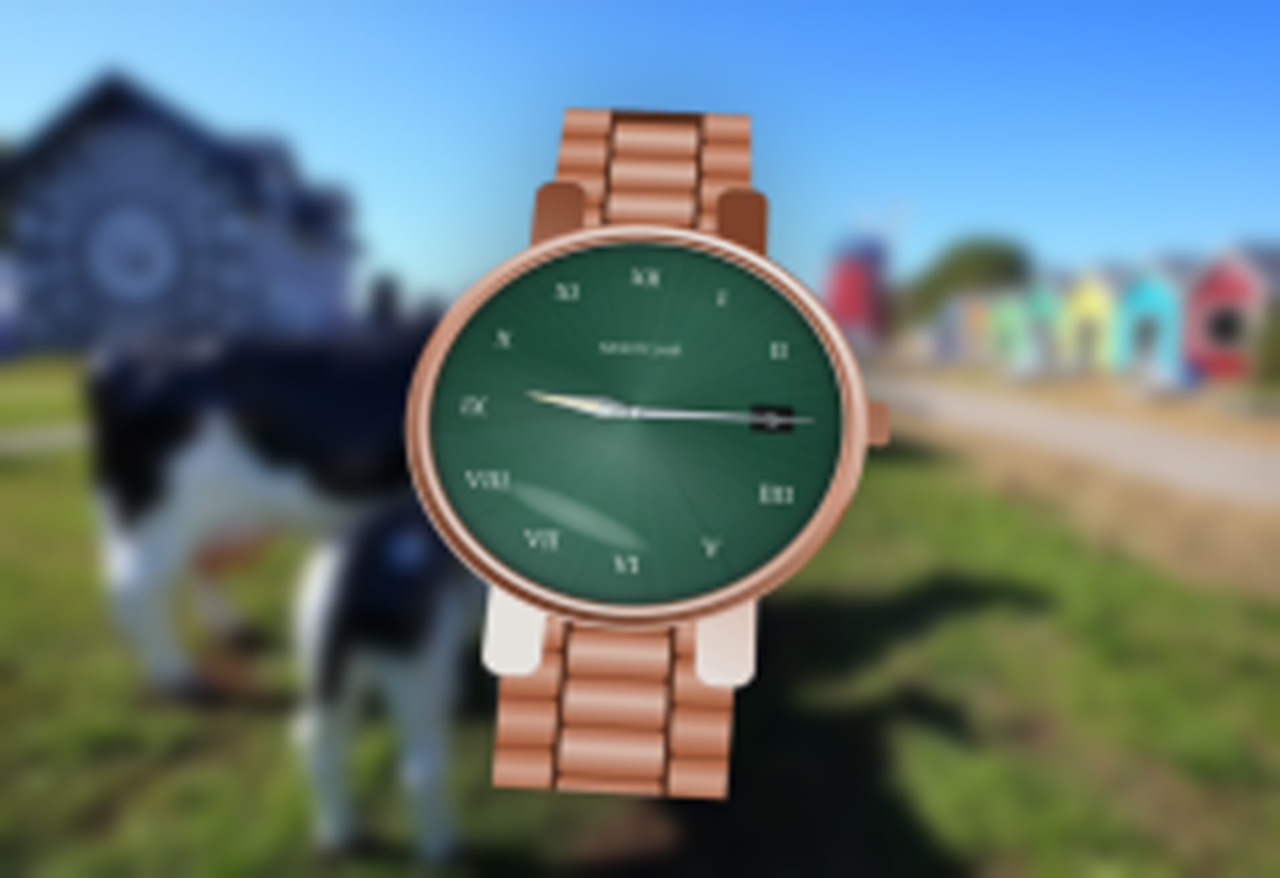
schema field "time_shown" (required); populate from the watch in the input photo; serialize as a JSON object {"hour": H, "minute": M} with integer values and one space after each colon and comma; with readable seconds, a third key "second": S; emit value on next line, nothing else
{"hour": 9, "minute": 15}
